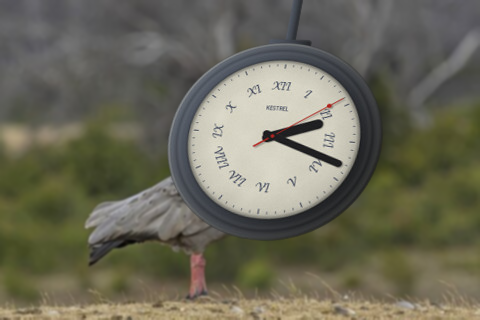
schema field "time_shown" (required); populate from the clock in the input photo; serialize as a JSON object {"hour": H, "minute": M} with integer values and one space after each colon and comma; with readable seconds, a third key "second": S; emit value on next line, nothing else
{"hour": 2, "minute": 18, "second": 9}
